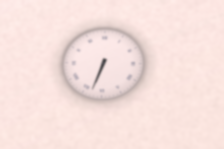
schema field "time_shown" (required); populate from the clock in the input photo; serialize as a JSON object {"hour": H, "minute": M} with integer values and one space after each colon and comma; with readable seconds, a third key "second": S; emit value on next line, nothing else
{"hour": 6, "minute": 33}
